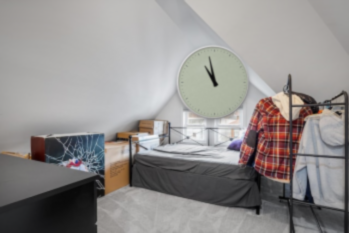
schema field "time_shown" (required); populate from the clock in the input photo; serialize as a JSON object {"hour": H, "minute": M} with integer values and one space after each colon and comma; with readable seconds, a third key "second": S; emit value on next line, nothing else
{"hour": 10, "minute": 58}
